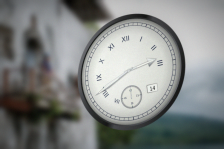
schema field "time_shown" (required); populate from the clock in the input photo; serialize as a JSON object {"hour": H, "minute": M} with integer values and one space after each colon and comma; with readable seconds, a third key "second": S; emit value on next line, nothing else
{"hour": 2, "minute": 41}
